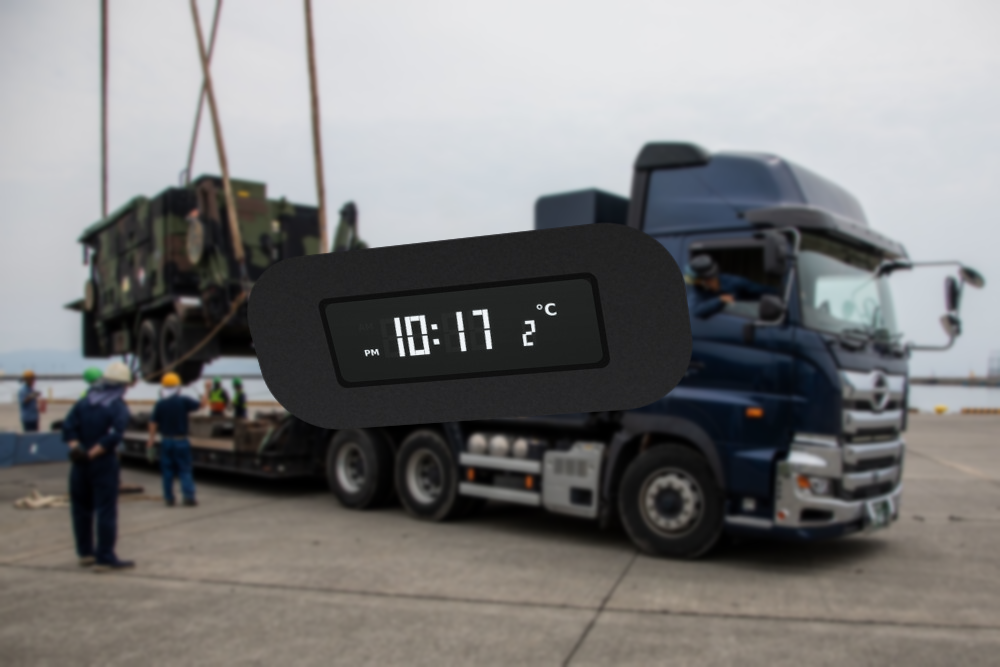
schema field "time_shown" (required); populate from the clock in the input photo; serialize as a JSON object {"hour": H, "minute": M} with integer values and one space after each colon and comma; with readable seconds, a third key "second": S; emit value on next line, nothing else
{"hour": 10, "minute": 17}
